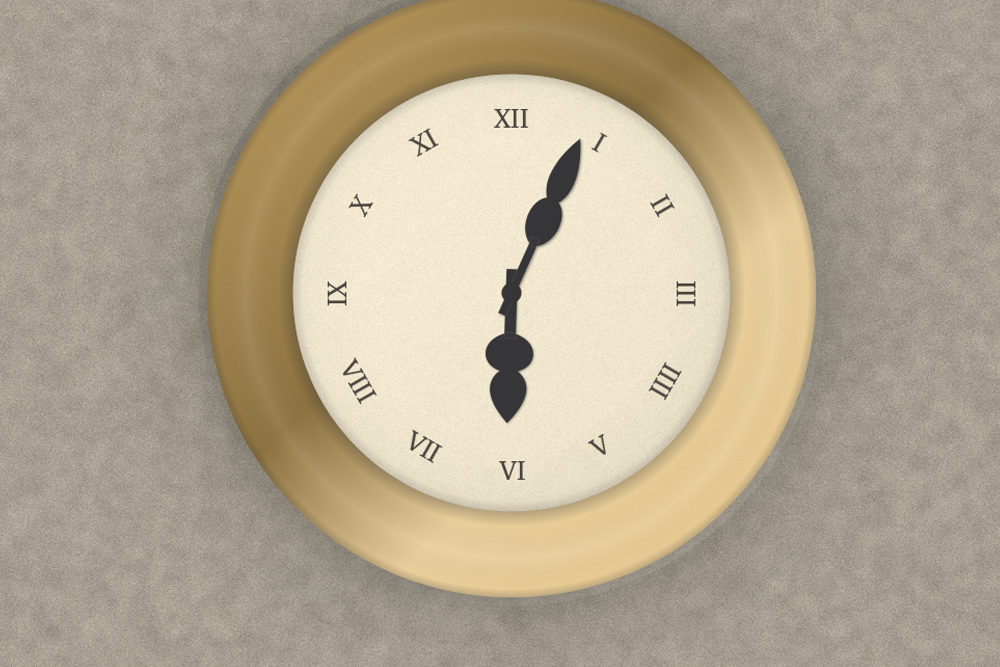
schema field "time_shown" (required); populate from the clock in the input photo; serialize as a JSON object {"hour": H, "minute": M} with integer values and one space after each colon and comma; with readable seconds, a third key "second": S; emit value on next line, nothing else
{"hour": 6, "minute": 4}
